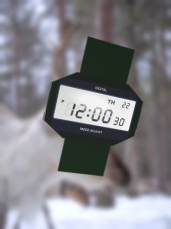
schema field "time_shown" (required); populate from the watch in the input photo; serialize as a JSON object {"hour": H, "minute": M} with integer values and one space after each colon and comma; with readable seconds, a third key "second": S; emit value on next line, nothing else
{"hour": 12, "minute": 0, "second": 30}
